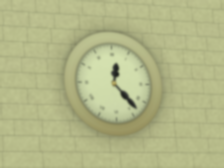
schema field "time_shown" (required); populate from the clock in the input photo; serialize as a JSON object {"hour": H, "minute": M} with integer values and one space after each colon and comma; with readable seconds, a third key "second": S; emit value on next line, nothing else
{"hour": 12, "minute": 23}
